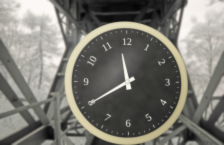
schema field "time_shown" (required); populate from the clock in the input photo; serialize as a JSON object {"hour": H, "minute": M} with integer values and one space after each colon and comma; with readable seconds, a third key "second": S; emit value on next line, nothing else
{"hour": 11, "minute": 40}
